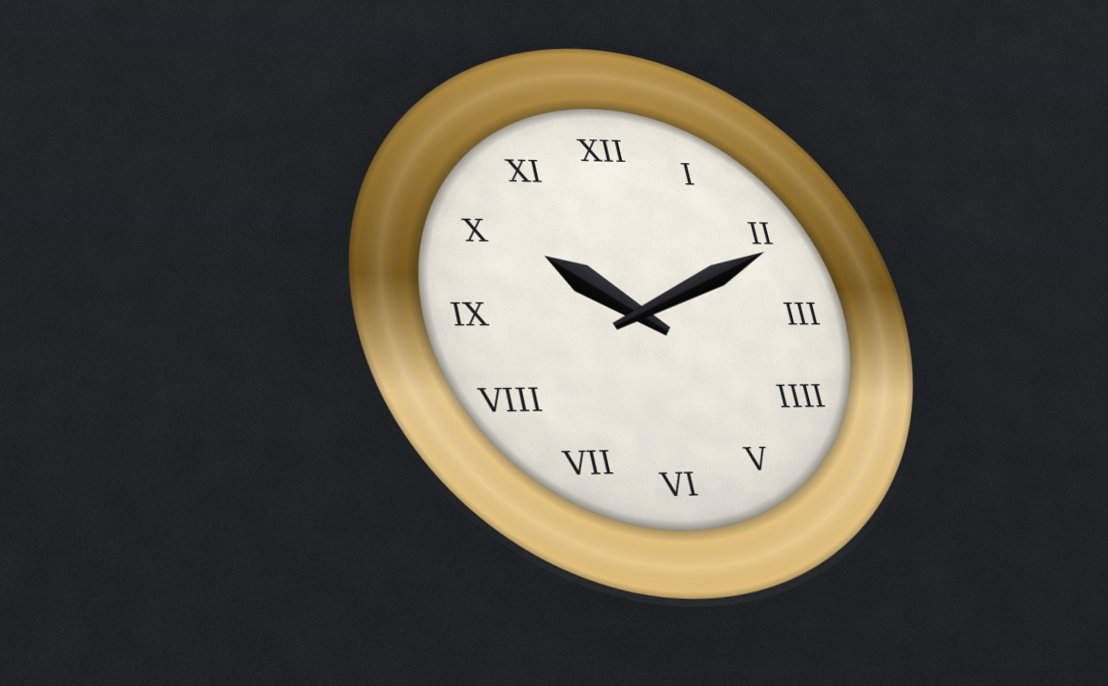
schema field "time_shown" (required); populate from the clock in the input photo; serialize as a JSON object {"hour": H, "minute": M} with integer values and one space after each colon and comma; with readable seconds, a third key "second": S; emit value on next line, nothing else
{"hour": 10, "minute": 11}
